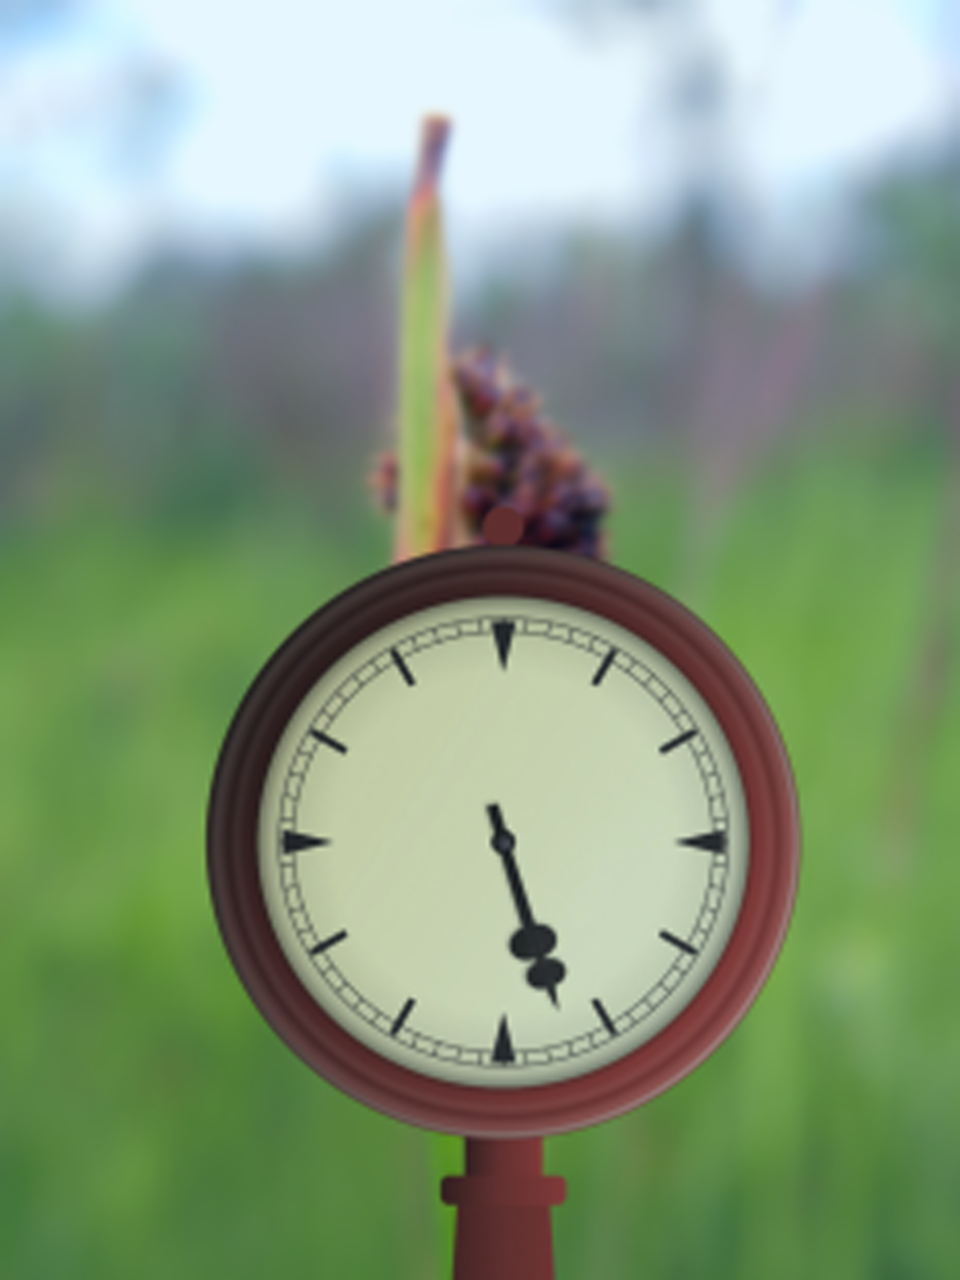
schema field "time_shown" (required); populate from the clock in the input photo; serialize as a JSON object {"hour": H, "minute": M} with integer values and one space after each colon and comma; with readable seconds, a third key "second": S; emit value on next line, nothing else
{"hour": 5, "minute": 27}
